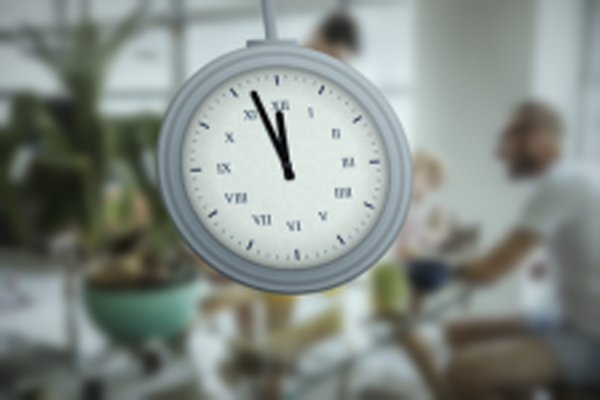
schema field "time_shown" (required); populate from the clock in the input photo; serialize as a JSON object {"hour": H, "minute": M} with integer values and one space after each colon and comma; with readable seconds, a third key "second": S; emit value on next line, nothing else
{"hour": 11, "minute": 57}
